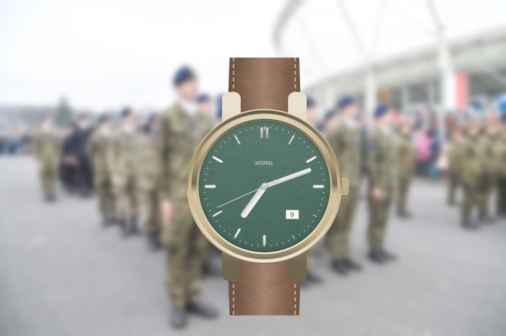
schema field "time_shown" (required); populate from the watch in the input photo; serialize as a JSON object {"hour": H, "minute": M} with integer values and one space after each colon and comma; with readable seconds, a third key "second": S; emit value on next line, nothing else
{"hour": 7, "minute": 11, "second": 41}
